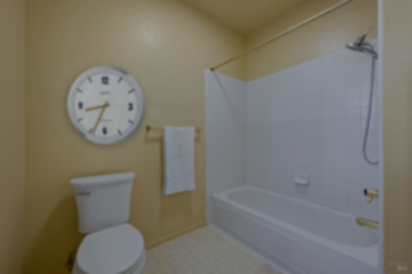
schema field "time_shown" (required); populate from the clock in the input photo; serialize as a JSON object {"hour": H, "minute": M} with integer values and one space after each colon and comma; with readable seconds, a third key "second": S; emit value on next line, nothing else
{"hour": 8, "minute": 34}
